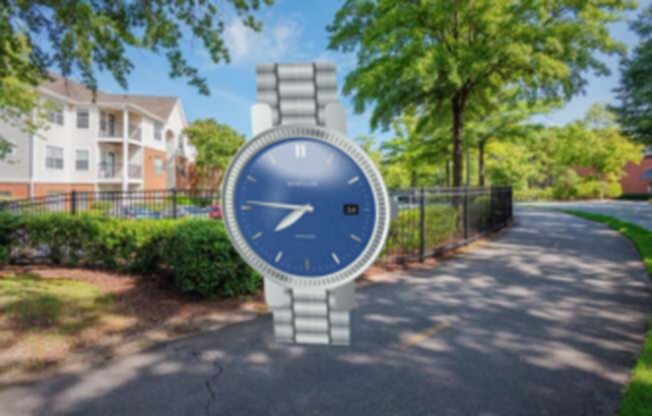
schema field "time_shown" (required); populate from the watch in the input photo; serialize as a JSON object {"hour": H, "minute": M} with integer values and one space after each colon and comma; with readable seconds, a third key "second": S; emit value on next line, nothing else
{"hour": 7, "minute": 46}
